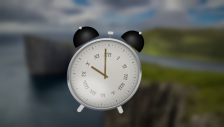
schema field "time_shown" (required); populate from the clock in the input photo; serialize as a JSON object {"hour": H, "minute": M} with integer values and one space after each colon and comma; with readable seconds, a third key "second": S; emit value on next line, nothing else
{"hour": 9, "minute": 59}
